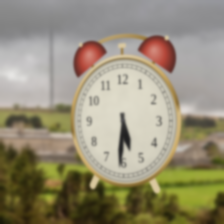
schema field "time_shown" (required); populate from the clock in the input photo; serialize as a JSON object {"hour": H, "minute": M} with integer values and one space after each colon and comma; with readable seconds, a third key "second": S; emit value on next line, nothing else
{"hour": 5, "minute": 31}
